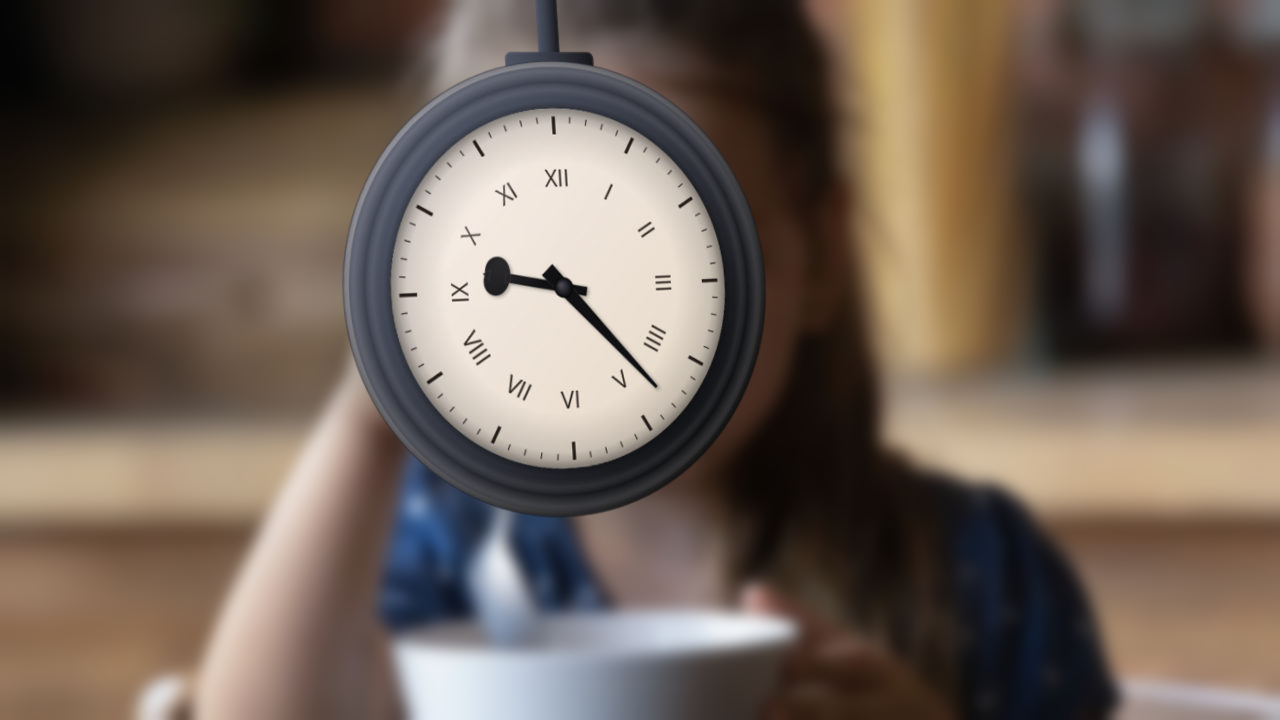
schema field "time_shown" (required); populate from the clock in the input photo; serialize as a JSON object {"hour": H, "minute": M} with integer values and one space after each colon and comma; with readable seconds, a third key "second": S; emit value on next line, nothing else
{"hour": 9, "minute": 23}
